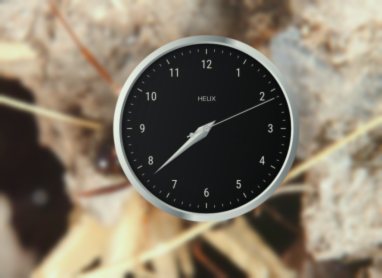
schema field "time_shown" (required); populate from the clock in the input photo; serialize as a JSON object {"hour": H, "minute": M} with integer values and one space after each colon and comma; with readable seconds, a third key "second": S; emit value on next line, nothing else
{"hour": 7, "minute": 38, "second": 11}
